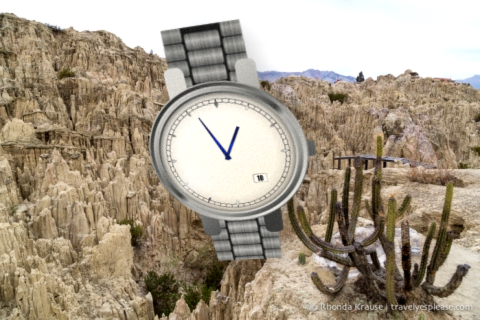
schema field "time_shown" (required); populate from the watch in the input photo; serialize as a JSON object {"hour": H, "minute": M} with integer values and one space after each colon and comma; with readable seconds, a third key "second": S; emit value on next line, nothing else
{"hour": 12, "minute": 56}
